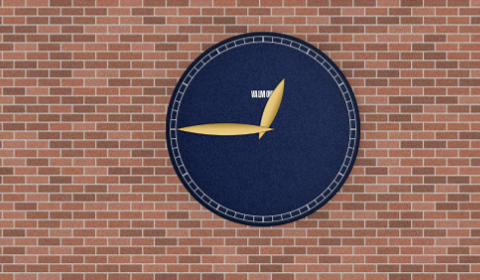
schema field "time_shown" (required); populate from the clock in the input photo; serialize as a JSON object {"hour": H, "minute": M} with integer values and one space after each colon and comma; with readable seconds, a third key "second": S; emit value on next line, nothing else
{"hour": 12, "minute": 45}
